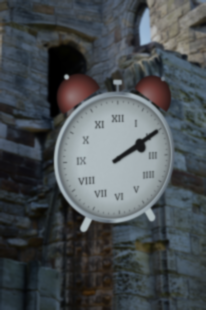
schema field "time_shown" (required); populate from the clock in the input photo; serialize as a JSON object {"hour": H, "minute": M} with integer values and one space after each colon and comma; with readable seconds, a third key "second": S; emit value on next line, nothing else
{"hour": 2, "minute": 10}
